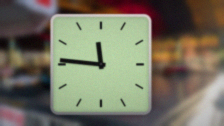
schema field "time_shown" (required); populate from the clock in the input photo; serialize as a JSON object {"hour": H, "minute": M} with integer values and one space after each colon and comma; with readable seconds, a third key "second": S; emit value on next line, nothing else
{"hour": 11, "minute": 46}
